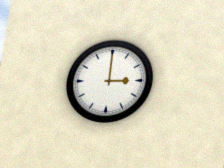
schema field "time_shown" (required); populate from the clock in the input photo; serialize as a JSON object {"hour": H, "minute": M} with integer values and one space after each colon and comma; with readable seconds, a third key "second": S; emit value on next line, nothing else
{"hour": 3, "minute": 0}
